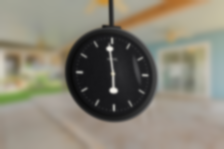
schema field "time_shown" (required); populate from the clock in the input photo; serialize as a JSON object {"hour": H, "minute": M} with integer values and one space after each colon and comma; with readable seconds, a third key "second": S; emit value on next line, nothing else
{"hour": 5, "minute": 59}
